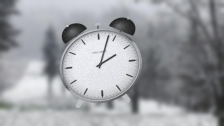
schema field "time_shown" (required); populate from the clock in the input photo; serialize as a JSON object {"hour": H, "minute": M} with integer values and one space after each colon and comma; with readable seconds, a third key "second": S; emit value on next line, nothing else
{"hour": 2, "minute": 3}
